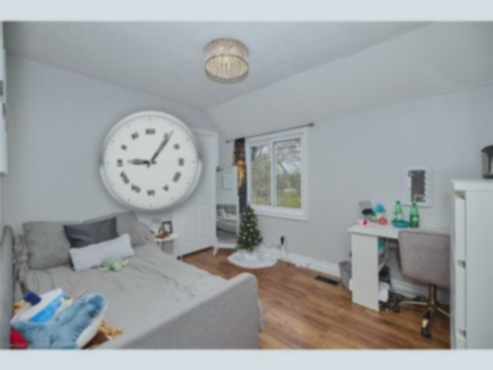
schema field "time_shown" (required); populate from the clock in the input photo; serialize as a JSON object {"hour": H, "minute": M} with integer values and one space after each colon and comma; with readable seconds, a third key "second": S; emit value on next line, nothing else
{"hour": 9, "minute": 6}
